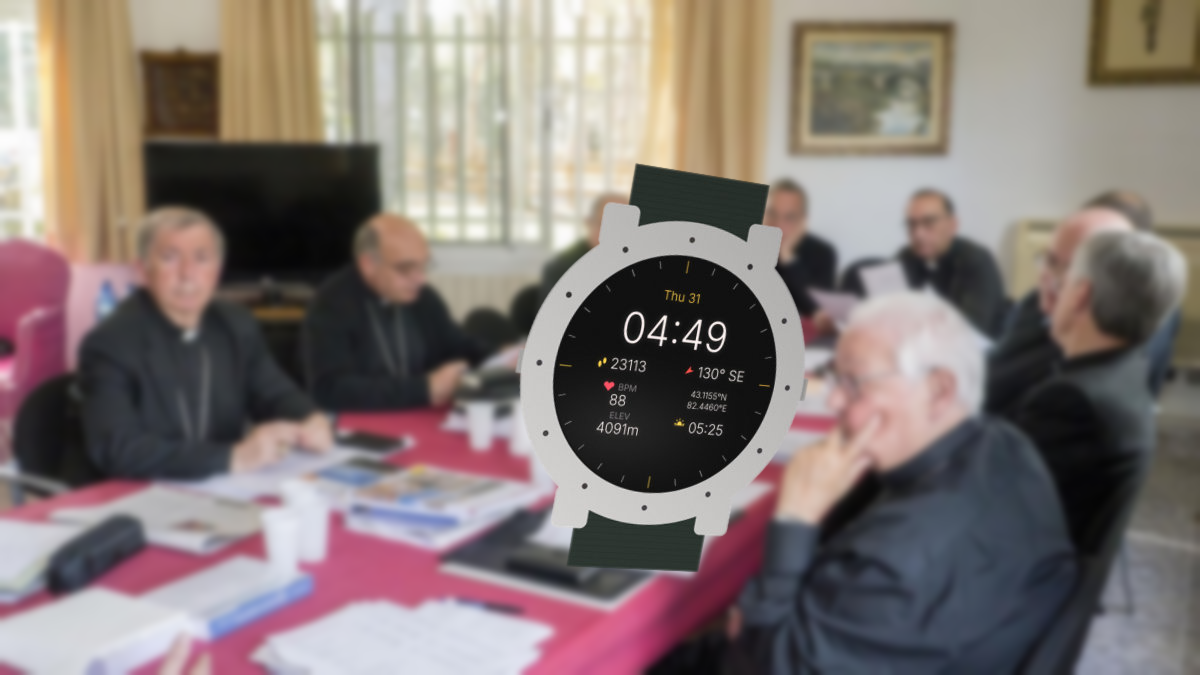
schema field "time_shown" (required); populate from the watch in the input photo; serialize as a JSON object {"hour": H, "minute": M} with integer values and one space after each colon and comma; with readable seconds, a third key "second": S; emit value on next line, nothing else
{"hour": 4, "minute": 49}
